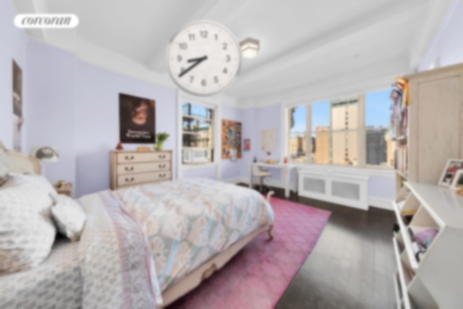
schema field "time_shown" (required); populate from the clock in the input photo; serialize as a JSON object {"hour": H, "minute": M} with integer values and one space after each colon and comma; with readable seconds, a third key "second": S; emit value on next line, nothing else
{"hour": 8, "minute": 39}
